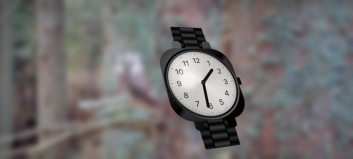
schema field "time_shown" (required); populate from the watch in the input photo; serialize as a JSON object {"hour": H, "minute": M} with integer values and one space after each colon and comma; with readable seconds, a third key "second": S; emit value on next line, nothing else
{"hour": 1, "minute": 31}
